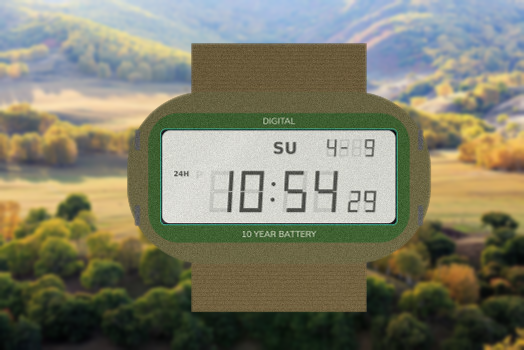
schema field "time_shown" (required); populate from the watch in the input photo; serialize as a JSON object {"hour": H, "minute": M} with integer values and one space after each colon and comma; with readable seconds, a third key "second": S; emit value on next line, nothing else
{"hour": 10, "minute": 54, "second": 29}
